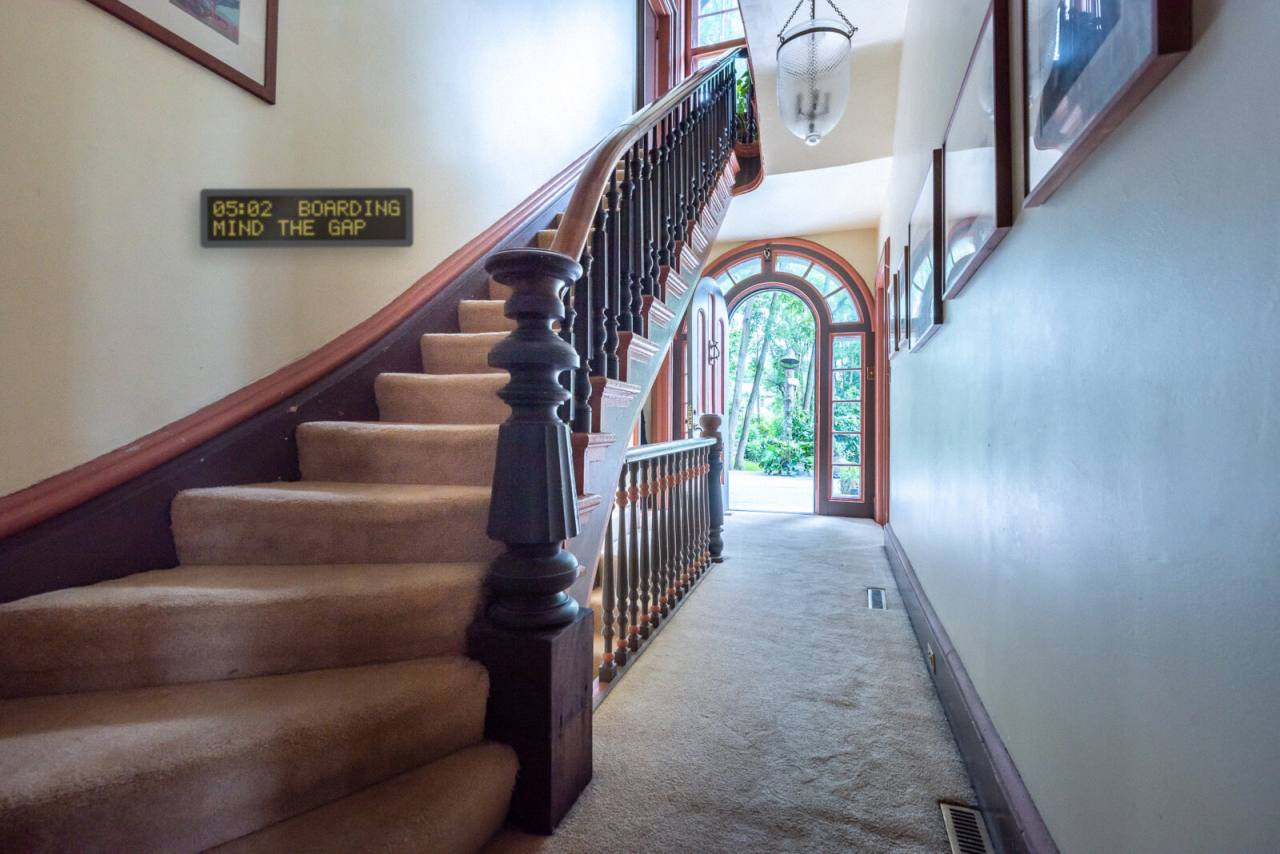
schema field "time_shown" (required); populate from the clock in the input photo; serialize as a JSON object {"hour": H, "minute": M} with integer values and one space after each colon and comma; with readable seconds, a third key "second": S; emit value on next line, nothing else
{"hour": 5, "minute": 2}
